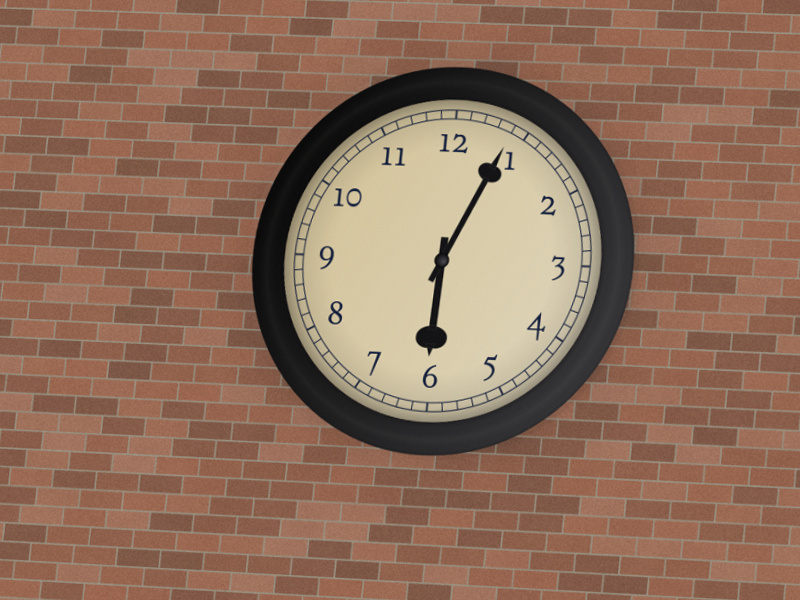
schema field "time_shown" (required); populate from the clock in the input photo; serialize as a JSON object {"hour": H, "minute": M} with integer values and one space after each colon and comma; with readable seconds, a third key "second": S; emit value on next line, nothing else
{"hour": 6, "minute": 4}
